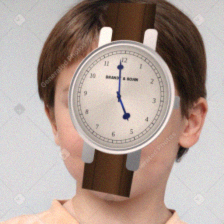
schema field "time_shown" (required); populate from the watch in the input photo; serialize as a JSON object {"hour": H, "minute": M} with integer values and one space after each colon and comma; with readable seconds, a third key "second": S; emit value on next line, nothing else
{"hour": 4, "minute": 59}
